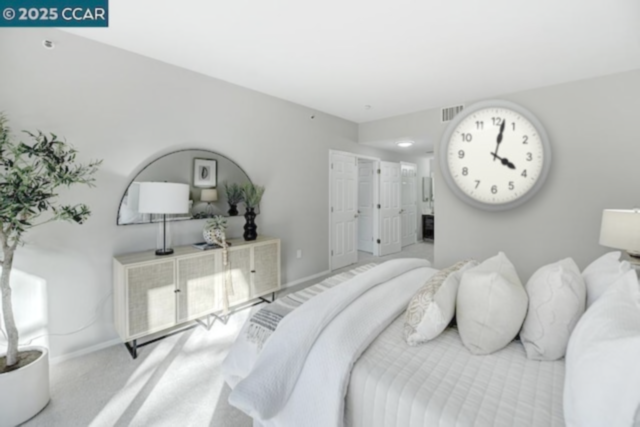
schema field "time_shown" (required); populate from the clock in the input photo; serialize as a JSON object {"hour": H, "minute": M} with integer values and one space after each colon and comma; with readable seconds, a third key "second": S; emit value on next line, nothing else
{"hour": 4, "minute": 2}
